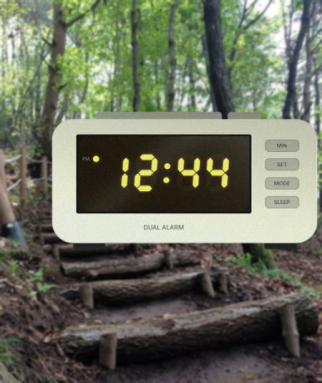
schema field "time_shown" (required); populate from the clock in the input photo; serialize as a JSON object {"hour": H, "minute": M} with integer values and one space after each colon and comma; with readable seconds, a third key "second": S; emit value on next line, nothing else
{"hour": 12, "minute": 44}
